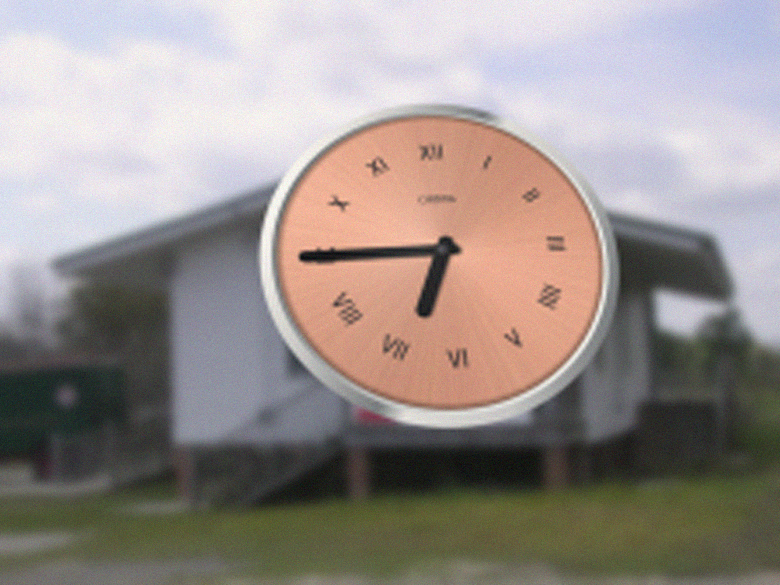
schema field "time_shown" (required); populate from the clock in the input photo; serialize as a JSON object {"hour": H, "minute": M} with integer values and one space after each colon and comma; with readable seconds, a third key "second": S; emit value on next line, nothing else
{"hour": 6, "minute": 45}
